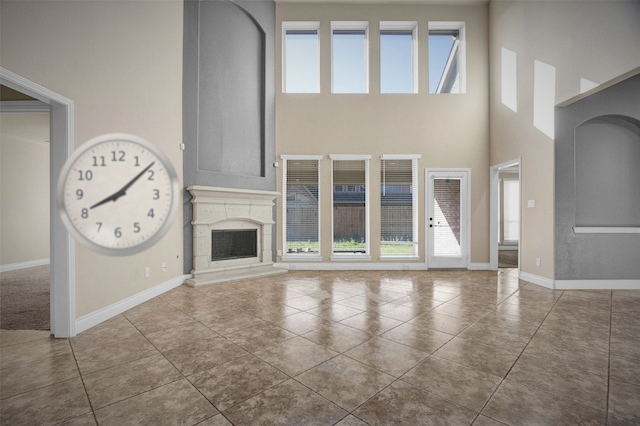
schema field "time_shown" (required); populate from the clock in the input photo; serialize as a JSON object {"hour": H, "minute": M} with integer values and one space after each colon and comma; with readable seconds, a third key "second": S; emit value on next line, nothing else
{"hour": 8, "minute": 8}
